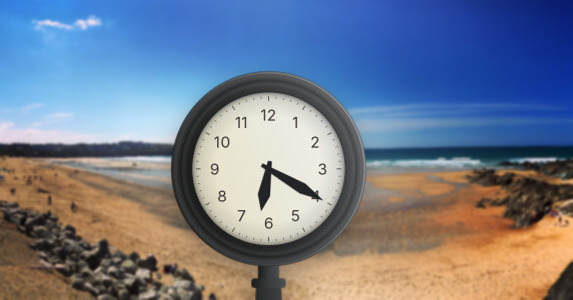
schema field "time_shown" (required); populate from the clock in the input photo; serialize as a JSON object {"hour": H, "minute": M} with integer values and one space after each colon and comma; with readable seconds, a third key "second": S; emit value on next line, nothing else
{"hour": 6, "minute": 20}
